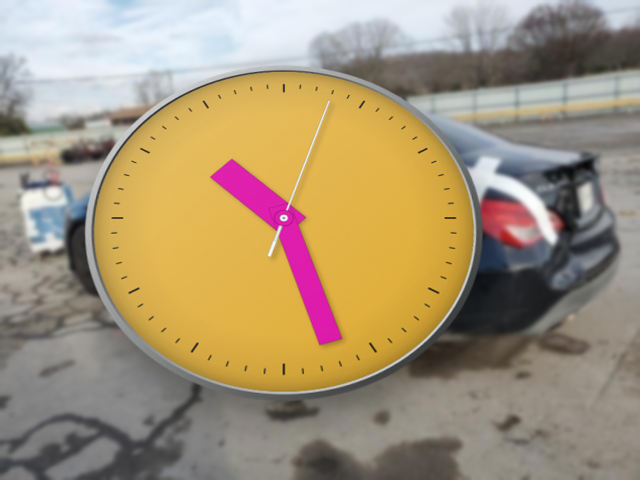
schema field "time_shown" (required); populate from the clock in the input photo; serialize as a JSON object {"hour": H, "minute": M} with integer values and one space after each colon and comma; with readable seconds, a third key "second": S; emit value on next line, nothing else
{"hour": 10, "minute": 27, "second": 3}
